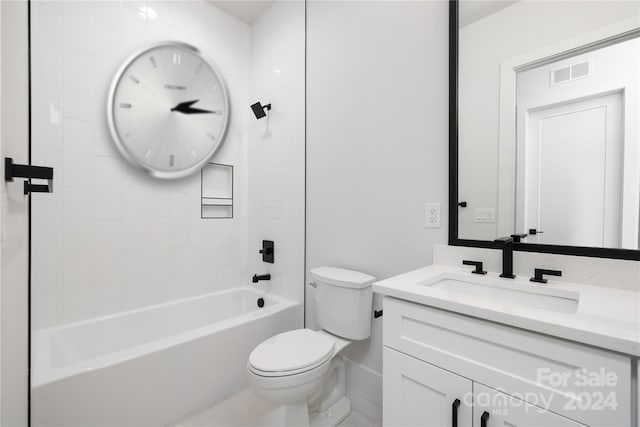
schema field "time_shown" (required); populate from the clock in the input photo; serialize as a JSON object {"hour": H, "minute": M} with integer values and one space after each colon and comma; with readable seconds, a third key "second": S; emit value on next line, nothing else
{"hour": 2, "minute": 15}
